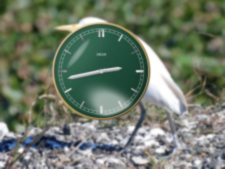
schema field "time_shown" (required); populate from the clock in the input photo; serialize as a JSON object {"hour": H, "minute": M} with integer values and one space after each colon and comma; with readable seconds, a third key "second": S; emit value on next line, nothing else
{"hour": 2, "minute": 43}
